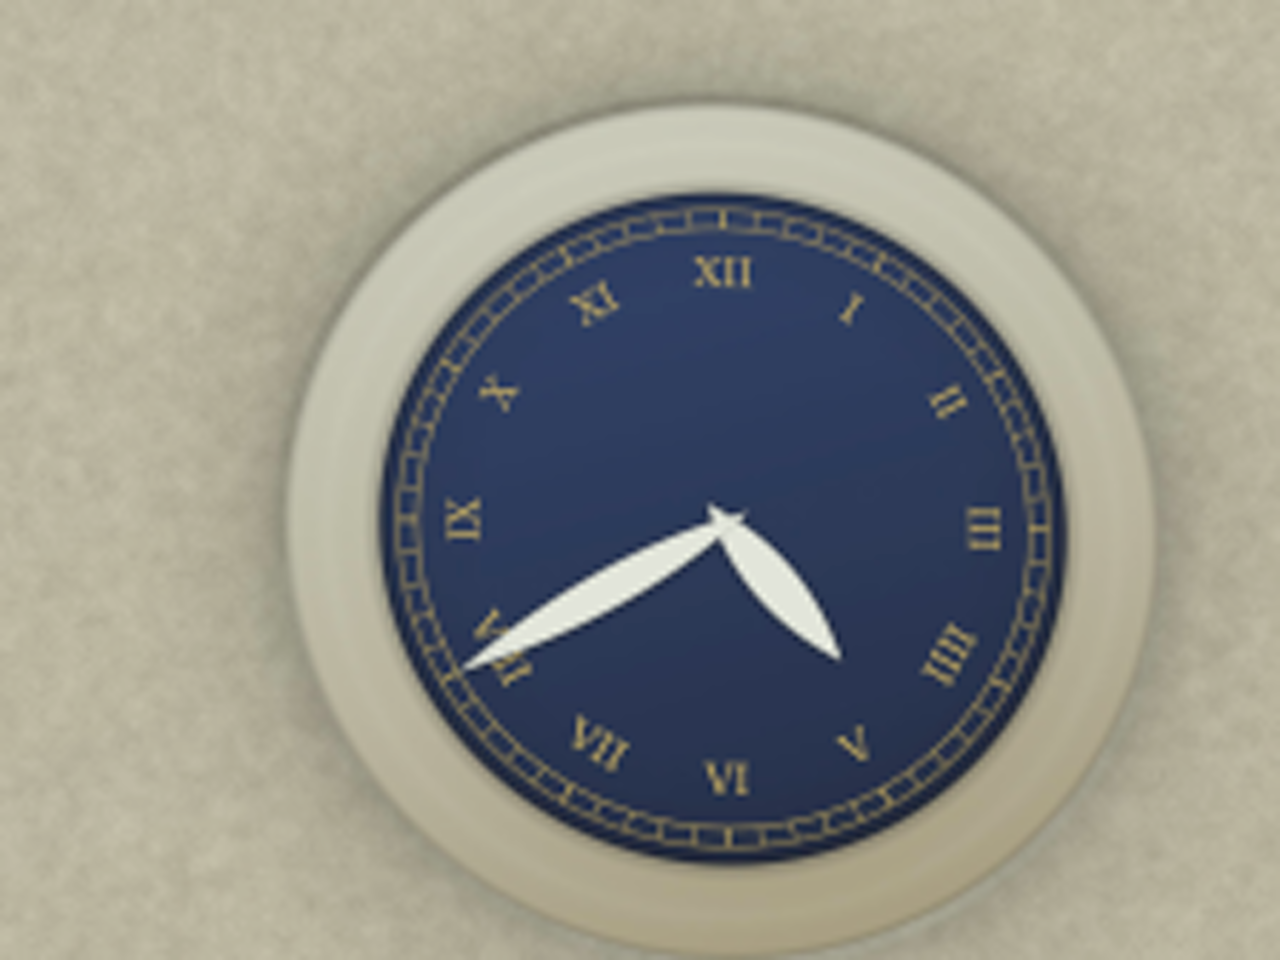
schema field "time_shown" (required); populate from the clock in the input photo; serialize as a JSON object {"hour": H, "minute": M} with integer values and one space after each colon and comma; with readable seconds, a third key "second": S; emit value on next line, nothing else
{"hour": 4, "minute": 40}
